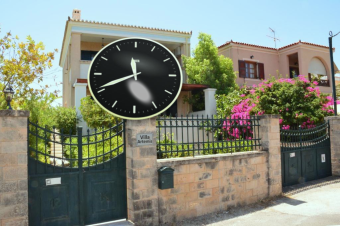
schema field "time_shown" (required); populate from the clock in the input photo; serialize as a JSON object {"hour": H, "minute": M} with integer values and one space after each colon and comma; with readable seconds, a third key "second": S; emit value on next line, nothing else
{"hour": 11, "minute": 41}
